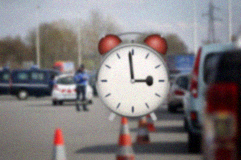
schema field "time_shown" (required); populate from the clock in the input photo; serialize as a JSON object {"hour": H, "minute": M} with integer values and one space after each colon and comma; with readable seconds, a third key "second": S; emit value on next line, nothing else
{"hour": 2, "minute": 59}
